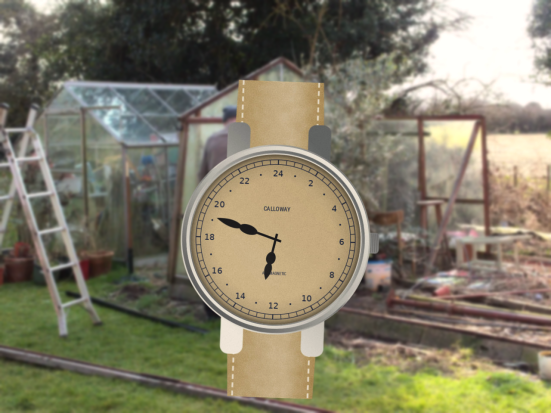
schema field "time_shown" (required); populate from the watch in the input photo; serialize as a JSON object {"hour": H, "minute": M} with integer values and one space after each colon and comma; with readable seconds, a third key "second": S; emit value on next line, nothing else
{"hour": 12, "minute": 48}
